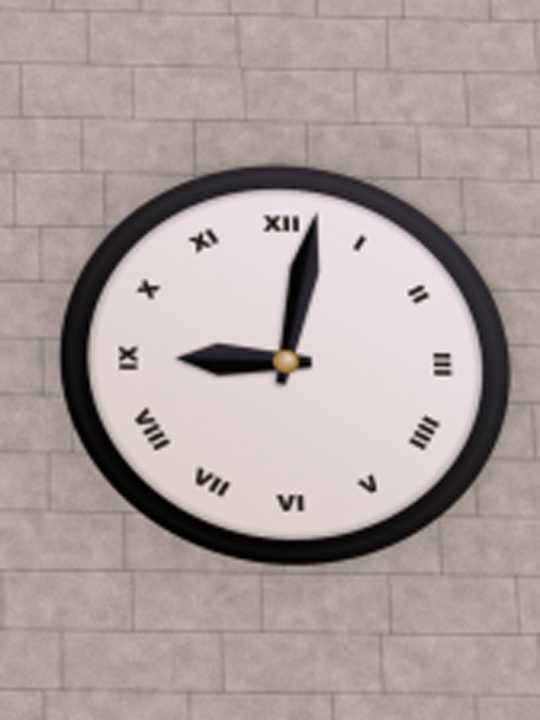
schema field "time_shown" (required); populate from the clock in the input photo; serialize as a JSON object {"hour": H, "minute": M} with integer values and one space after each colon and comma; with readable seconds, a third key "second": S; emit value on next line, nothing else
{"hour": 9, "minute": 2}
